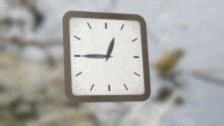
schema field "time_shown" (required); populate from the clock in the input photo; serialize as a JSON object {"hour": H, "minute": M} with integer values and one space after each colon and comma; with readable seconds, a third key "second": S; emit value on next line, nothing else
{"hour": 12, "minute": 45}
